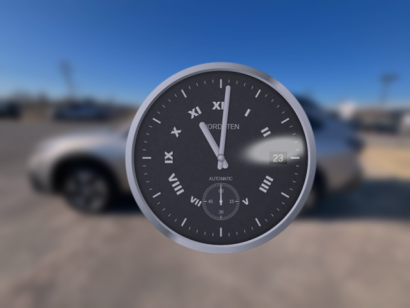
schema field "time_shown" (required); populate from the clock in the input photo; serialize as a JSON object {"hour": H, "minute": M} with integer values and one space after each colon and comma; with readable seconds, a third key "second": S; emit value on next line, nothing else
{"hour": 11, "minute": 1}
